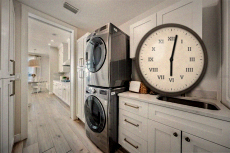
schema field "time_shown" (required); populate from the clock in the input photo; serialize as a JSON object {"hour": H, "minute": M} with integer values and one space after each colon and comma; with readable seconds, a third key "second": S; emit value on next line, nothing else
{"hour": 6, "minute": 2}
